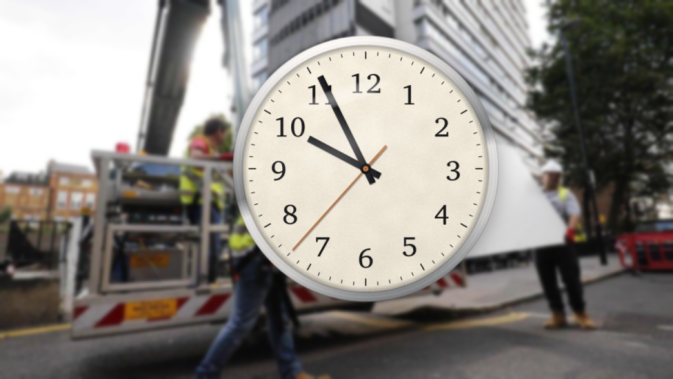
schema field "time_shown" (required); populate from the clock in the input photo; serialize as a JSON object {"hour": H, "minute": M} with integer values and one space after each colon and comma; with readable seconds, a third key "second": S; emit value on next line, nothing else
{"hour": 9, "minute": 55, "second": 37}
